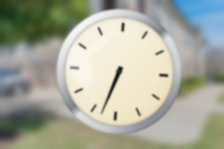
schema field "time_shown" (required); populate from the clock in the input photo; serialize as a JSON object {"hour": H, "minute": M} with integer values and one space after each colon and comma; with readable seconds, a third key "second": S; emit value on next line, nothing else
{"hour": 6, "minute": 33}
